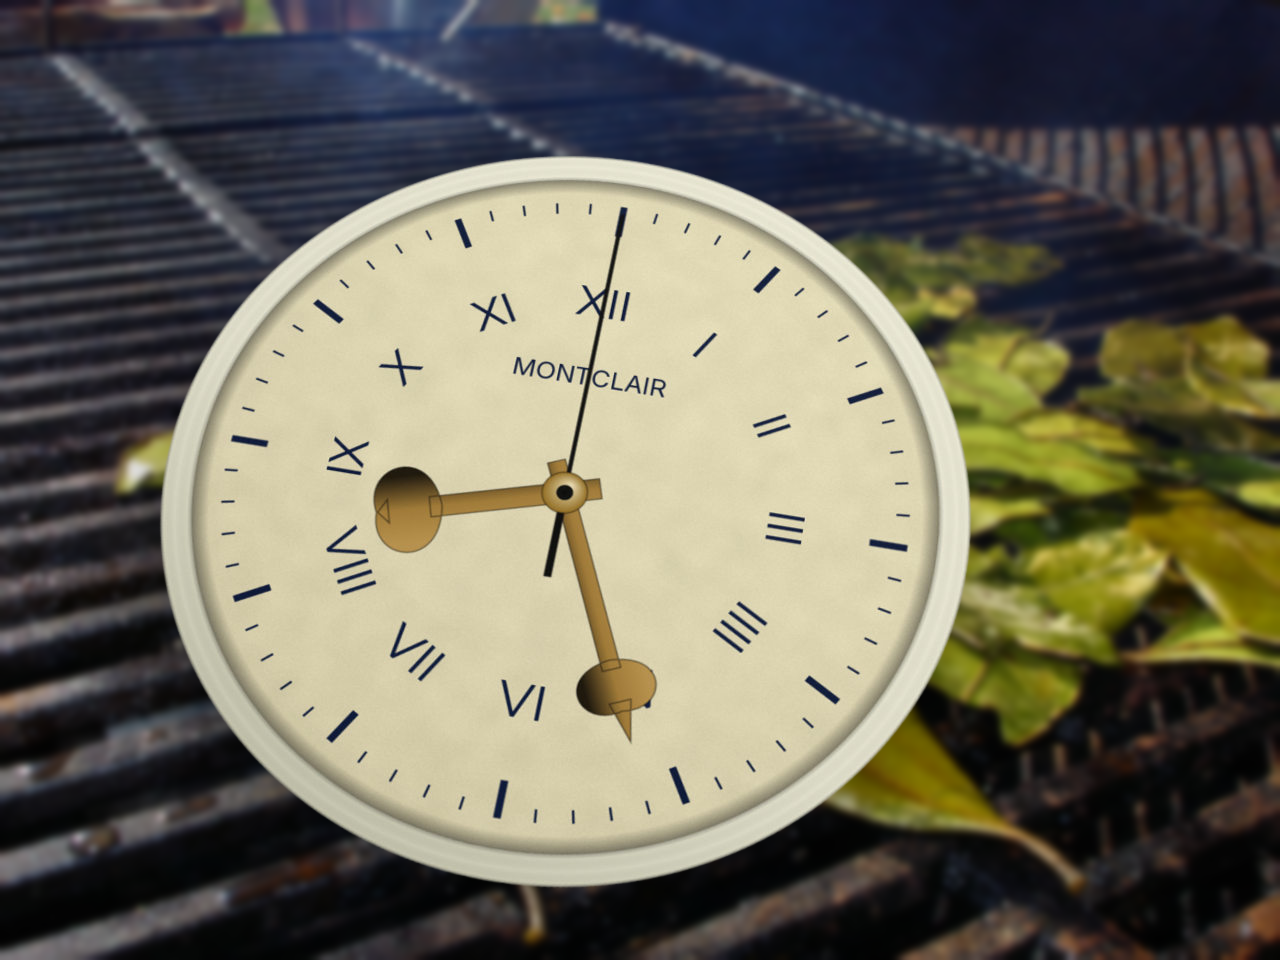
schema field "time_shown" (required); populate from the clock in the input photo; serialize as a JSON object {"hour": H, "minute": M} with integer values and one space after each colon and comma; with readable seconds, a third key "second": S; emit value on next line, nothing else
{"hour": 8, "minute": 26, "second": 0}
